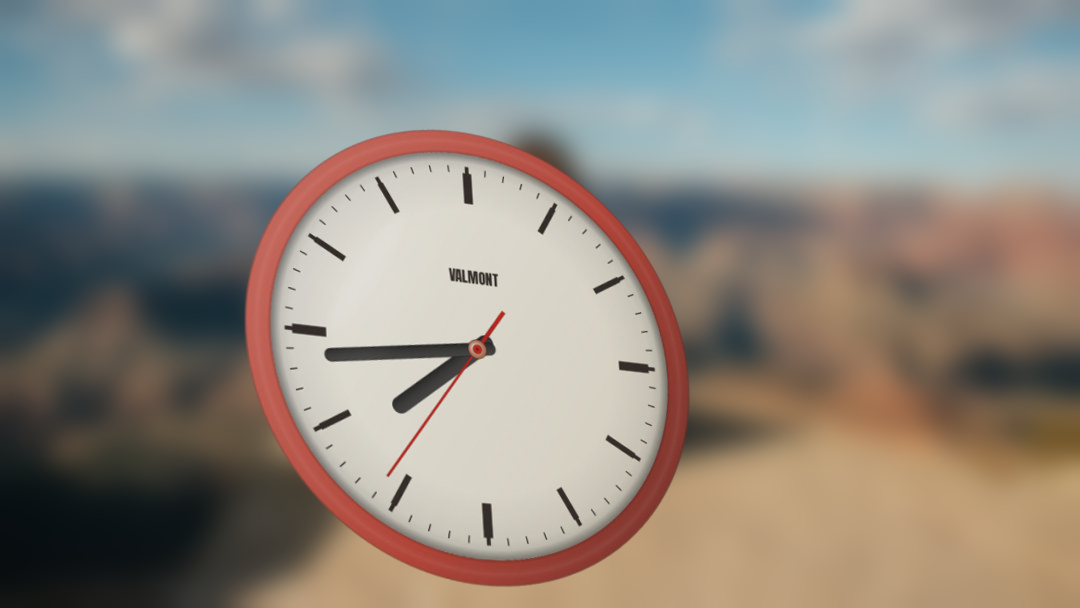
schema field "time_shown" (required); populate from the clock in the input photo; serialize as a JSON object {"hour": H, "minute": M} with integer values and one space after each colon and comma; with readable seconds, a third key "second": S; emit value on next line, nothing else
{"hour": 7, "minute": 43, "second": 36}
